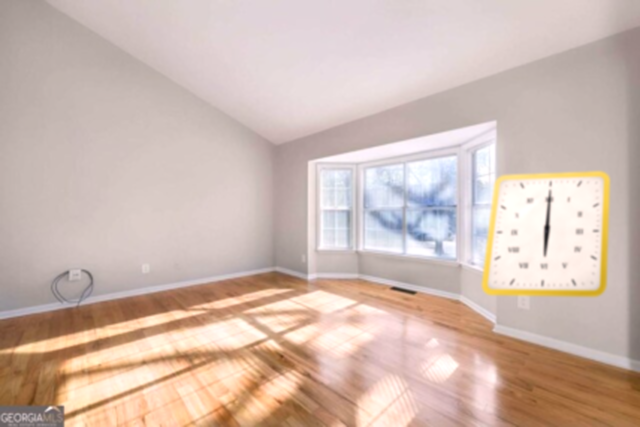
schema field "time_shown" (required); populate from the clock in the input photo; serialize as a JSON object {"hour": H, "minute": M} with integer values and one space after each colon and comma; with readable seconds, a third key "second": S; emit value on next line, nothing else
{"hour": 6, "minute": 0}
